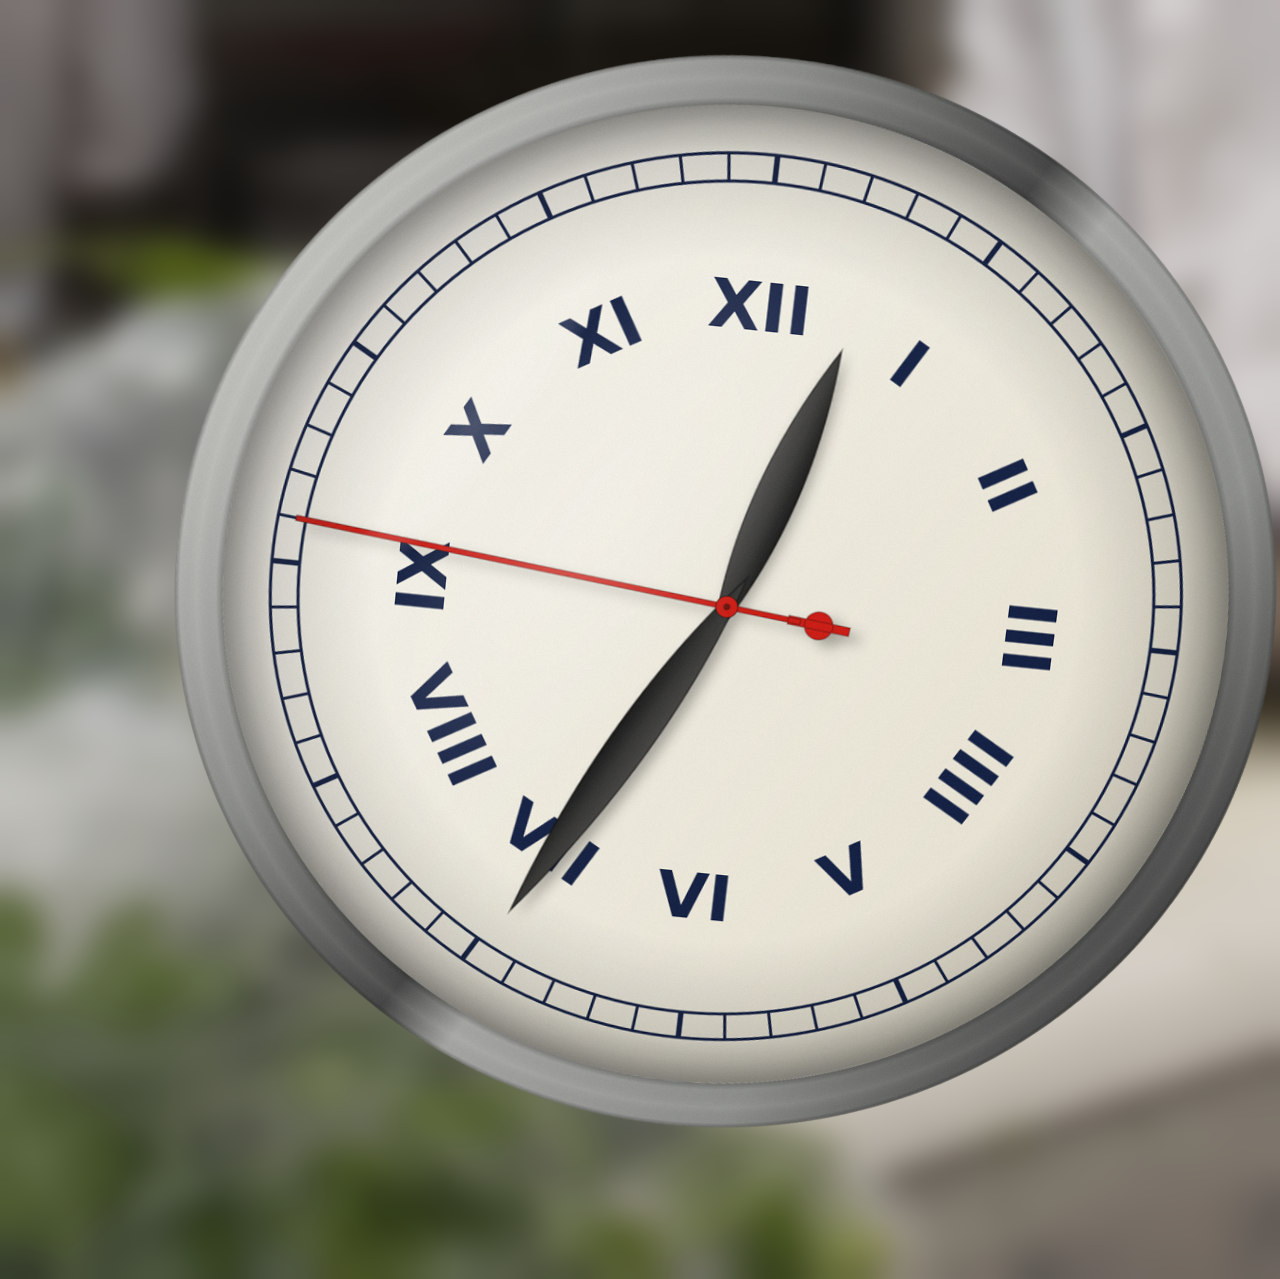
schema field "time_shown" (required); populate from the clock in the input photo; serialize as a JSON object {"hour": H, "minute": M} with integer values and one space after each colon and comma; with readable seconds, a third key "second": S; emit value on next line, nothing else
{"hour": 12, "minute": 34, "second": 46}
